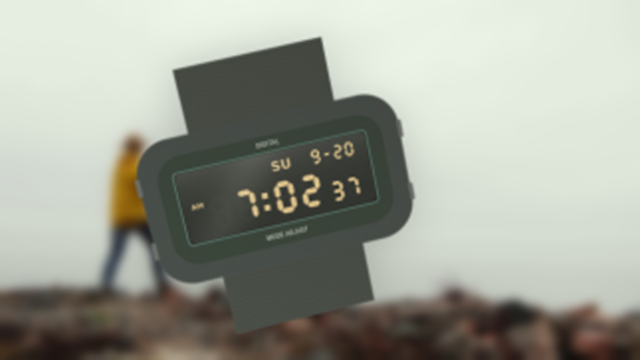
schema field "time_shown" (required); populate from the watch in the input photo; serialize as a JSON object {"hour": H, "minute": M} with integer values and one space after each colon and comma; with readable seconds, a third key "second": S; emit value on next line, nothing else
{"hour": 7, "minute": 2, "second": 37}
